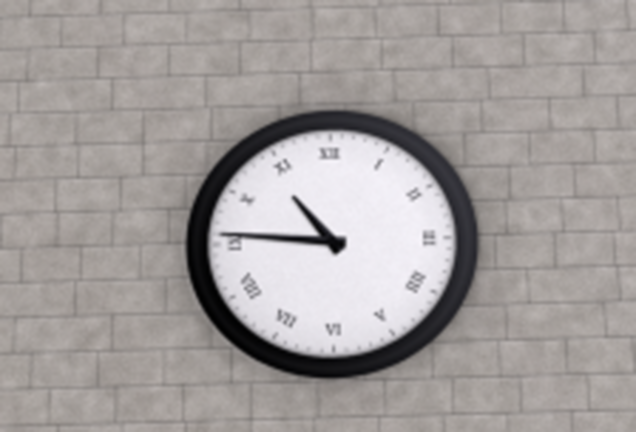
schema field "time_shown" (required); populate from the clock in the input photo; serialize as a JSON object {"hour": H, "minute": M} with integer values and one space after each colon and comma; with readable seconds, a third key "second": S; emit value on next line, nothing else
{"hour": 10, "minute": 46}
